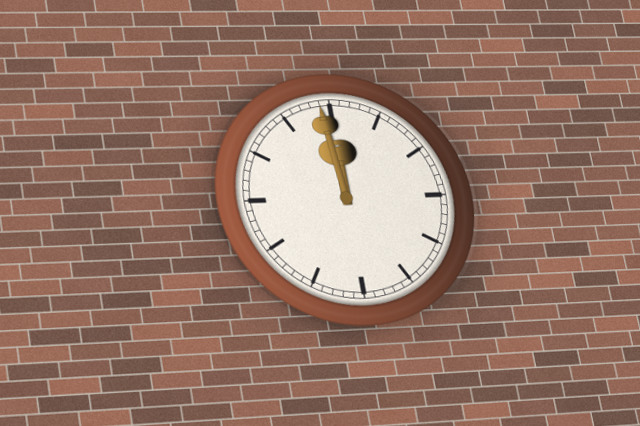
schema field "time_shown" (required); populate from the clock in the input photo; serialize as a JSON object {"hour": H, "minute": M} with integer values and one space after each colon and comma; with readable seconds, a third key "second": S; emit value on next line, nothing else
{"hour": 11, "minute": 59}
